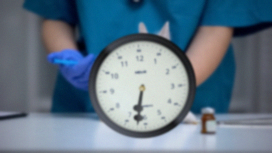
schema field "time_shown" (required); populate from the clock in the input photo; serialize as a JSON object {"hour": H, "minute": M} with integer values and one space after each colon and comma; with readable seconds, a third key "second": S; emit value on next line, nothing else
{"hour": 6, "minute": 32}
